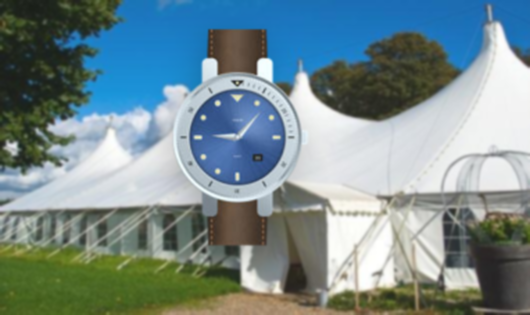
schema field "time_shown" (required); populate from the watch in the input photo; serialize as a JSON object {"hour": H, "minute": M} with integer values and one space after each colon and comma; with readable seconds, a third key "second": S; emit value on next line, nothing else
{"hour": 9, "minute": 7}
